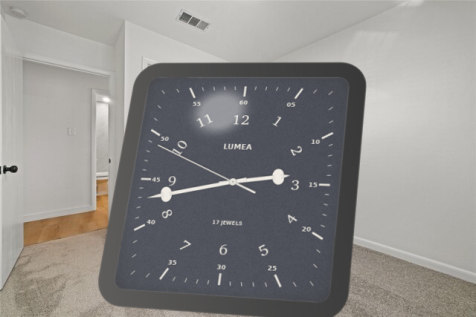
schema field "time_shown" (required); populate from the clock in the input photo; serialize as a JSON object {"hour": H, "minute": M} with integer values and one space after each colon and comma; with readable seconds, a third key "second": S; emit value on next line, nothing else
{"hour": 2, "minute": 42, "second": 49}
